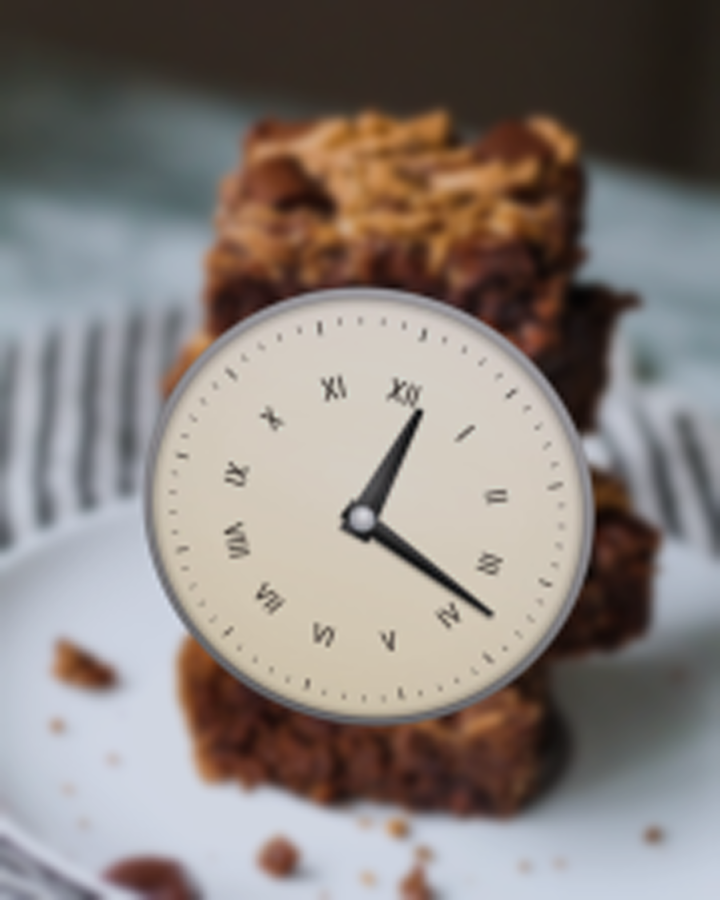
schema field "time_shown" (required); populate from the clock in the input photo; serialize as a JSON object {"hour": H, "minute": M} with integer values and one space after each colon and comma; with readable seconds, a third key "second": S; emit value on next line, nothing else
{"hour": 12, "minute": 18}
